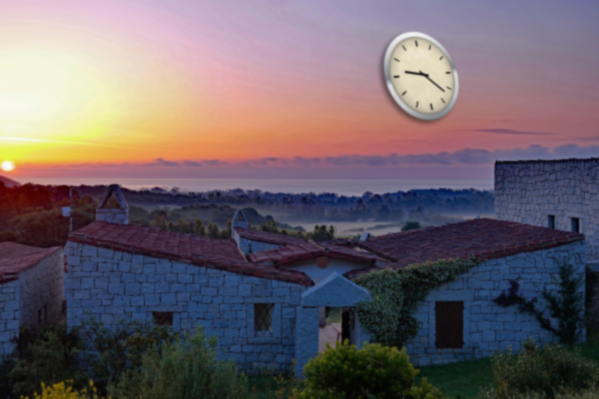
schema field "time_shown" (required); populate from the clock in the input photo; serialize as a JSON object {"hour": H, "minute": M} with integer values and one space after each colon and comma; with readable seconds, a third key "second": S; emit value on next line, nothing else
{"hour": 9, "minute": 22}
